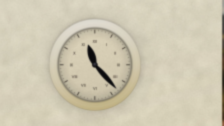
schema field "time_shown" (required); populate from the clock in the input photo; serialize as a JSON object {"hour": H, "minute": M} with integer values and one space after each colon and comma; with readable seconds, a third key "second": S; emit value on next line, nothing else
{"hour": 11, "minute": 23}
